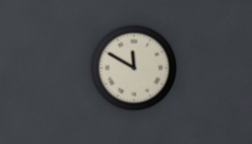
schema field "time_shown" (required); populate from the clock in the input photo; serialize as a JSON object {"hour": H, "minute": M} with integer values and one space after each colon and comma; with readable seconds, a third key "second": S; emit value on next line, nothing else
{"hour": 11, "minute": 50}
